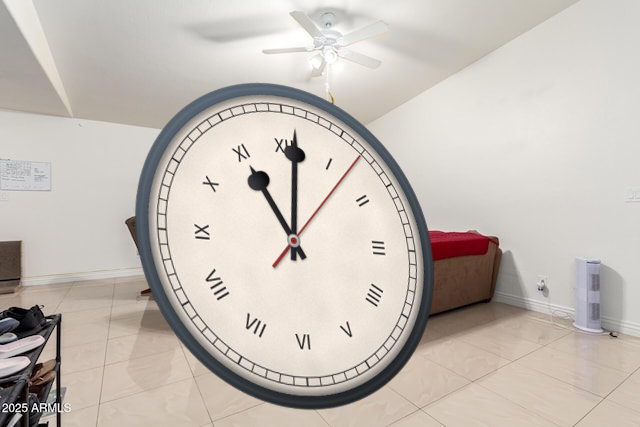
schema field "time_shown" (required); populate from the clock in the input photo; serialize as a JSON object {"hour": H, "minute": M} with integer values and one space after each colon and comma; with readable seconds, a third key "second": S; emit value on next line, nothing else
{"hour": 11, "minute": 1, "second": 7}
